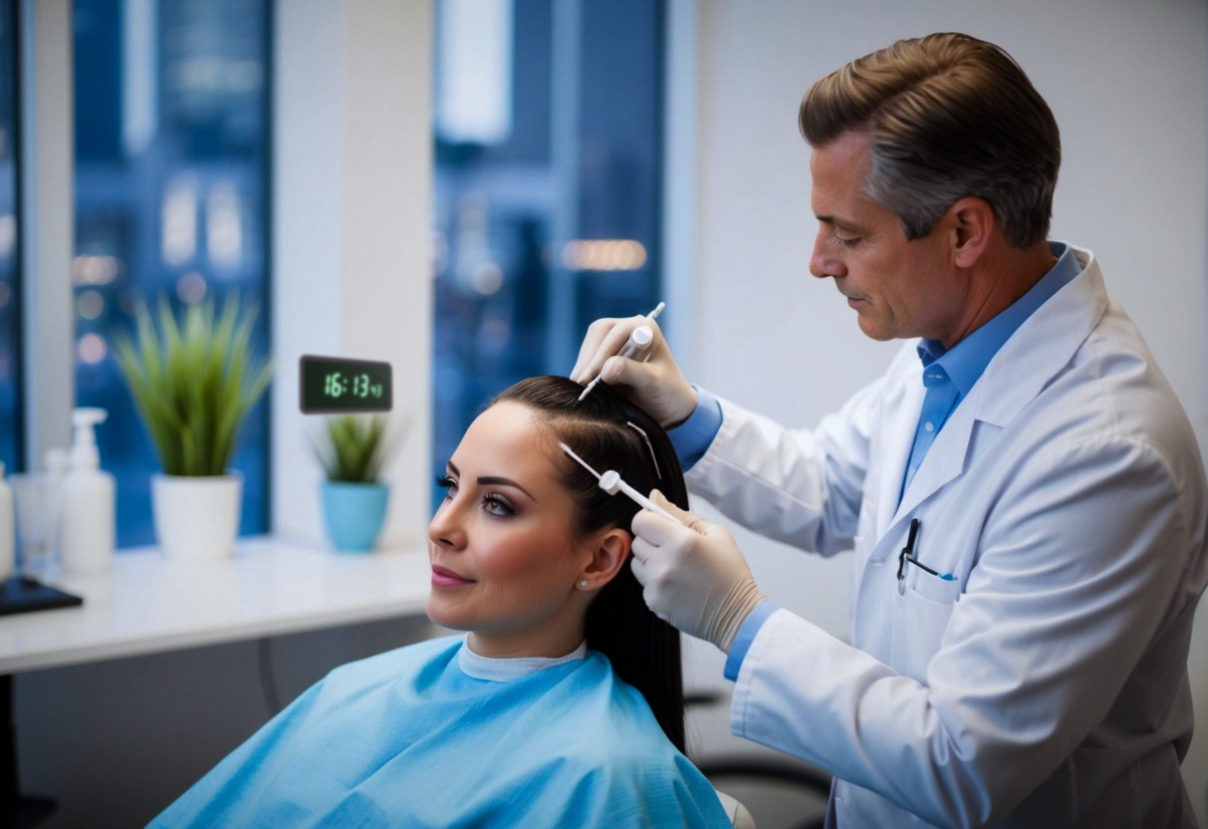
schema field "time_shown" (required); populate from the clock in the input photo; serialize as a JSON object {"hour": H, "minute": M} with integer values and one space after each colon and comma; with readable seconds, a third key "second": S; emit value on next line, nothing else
{"hour": 16, "minute": 13}
